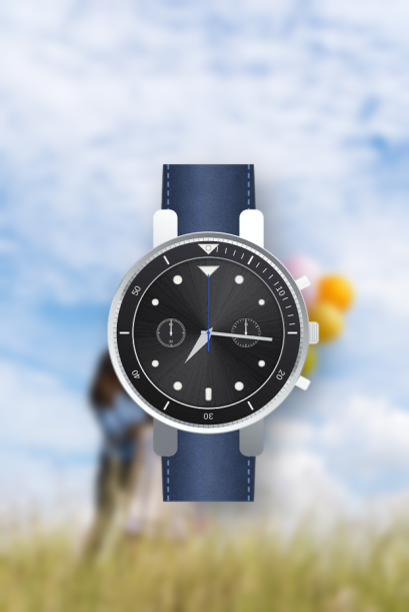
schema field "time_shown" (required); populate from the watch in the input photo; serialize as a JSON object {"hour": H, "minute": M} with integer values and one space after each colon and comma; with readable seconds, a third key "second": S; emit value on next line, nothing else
{"hour": 7, "minute": 16}
